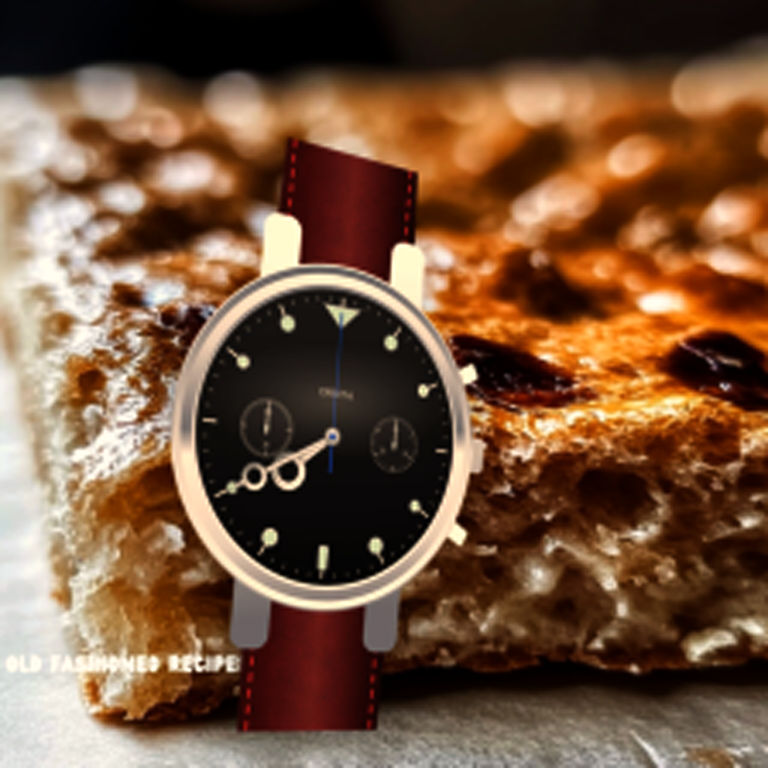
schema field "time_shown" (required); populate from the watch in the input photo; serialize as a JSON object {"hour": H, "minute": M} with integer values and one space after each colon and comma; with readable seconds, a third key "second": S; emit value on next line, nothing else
{"hour": 7, "minute": 40}
